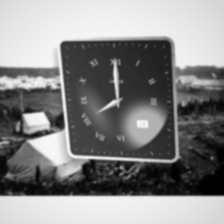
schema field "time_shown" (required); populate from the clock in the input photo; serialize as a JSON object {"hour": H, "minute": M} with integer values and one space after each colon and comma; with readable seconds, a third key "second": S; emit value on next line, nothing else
{"hour": 8, "minute": 0}
